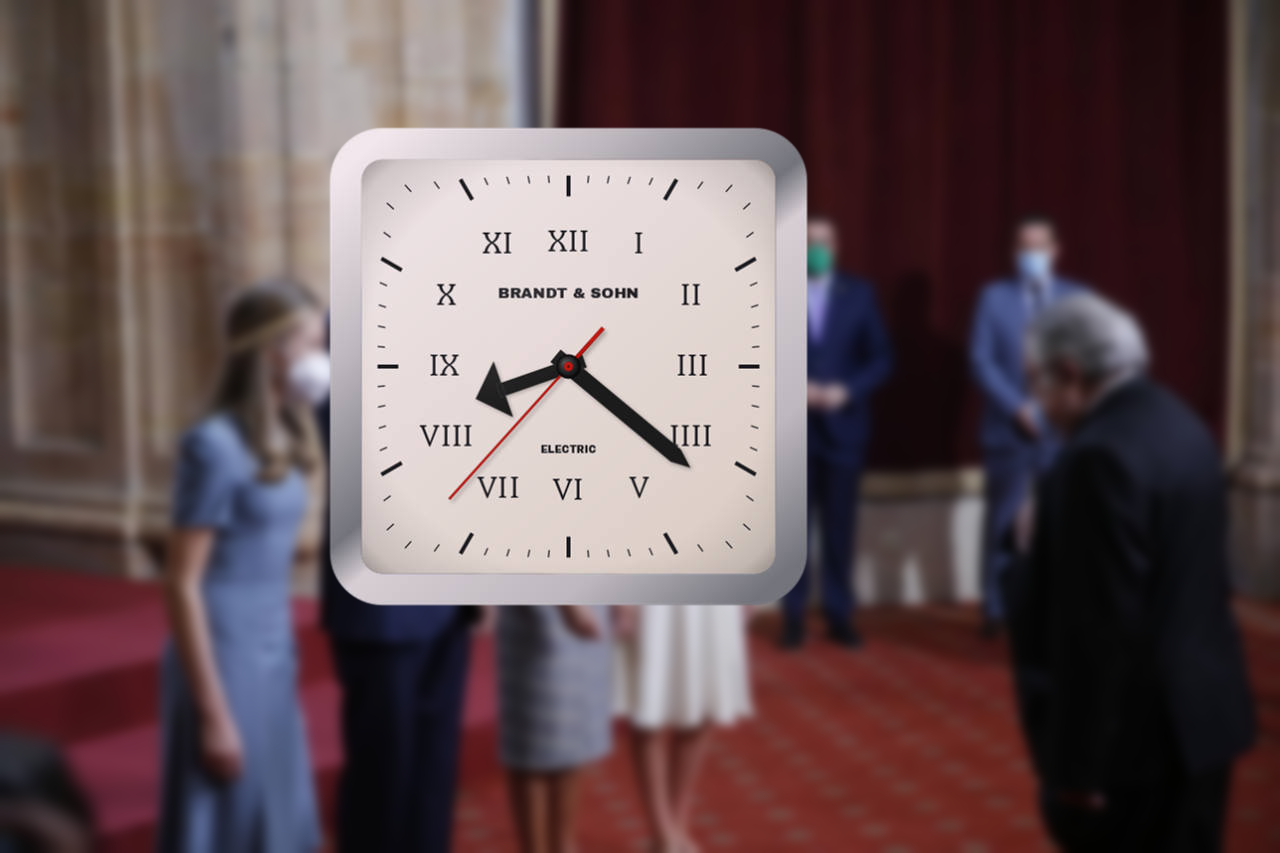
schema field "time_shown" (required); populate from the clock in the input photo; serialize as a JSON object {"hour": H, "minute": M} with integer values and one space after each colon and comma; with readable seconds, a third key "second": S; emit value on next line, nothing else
{"hour": 8, "minute": 21, "second": 37}
